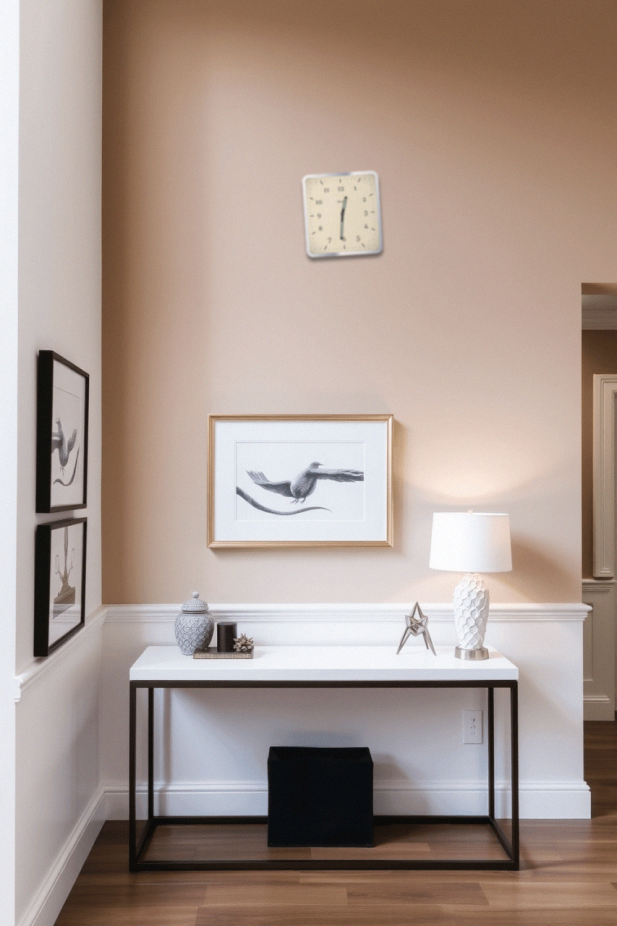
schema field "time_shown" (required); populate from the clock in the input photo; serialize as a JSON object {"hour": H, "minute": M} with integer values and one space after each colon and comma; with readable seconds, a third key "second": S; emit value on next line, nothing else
{"hour": 12, "minute": 31}
